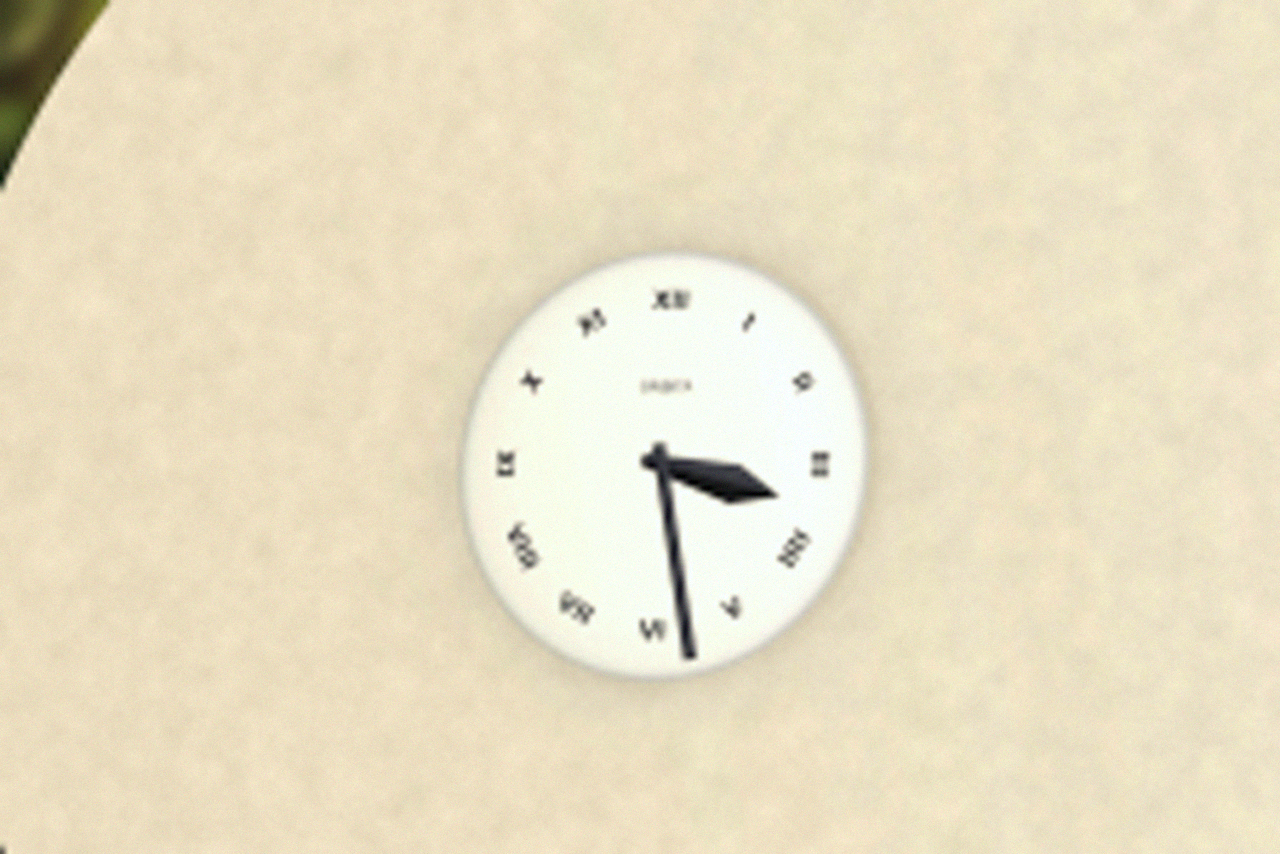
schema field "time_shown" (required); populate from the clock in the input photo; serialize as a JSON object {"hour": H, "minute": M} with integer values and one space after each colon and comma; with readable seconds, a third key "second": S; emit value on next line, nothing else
{"hour": 3, "minute": 28}
